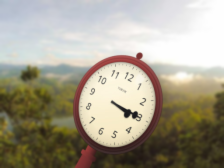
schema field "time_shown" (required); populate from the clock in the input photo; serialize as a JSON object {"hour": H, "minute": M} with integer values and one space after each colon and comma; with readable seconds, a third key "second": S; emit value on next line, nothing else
{"hour": 3, "minute": 15}
